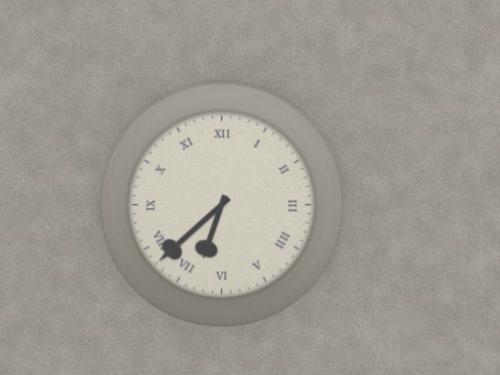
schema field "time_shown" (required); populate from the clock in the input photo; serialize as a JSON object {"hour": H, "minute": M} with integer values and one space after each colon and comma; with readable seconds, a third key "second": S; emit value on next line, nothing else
{"hour": 6, "minute": 38}
